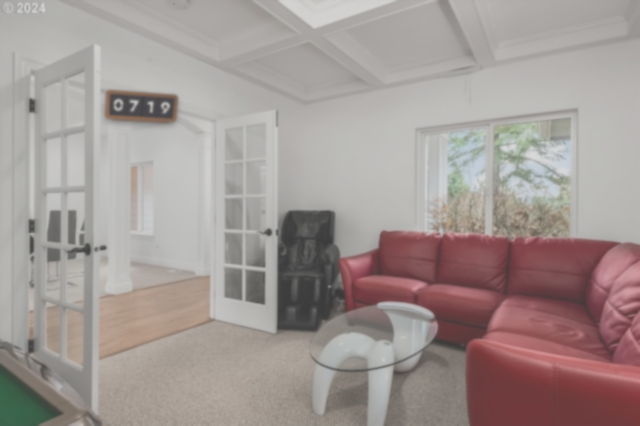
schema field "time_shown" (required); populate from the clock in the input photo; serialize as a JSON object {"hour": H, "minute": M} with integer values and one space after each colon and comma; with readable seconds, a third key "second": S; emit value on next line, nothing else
{"hour": 7, "minute": 19}
